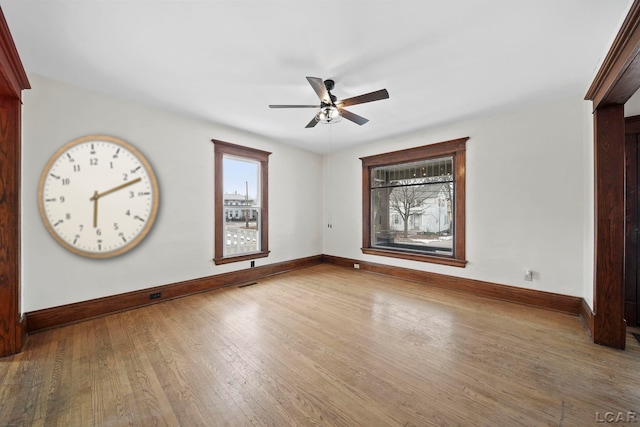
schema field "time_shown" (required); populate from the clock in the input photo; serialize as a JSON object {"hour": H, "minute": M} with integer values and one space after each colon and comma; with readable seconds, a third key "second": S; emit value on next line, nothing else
{"hour": 6, "minute": 12}
